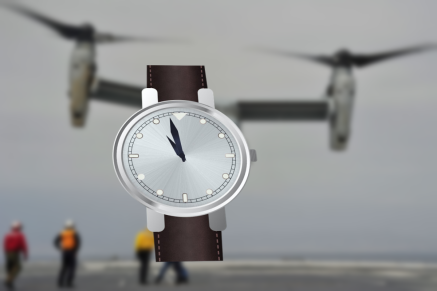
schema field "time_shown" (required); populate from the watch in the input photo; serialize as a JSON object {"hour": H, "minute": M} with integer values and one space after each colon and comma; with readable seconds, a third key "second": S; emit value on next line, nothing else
{"hour": 10, "minute": 58}
